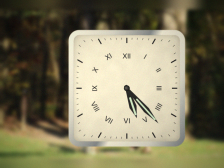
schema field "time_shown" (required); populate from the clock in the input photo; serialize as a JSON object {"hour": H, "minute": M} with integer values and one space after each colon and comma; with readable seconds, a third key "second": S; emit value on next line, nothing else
{"hour": 5, "minute": 23}
